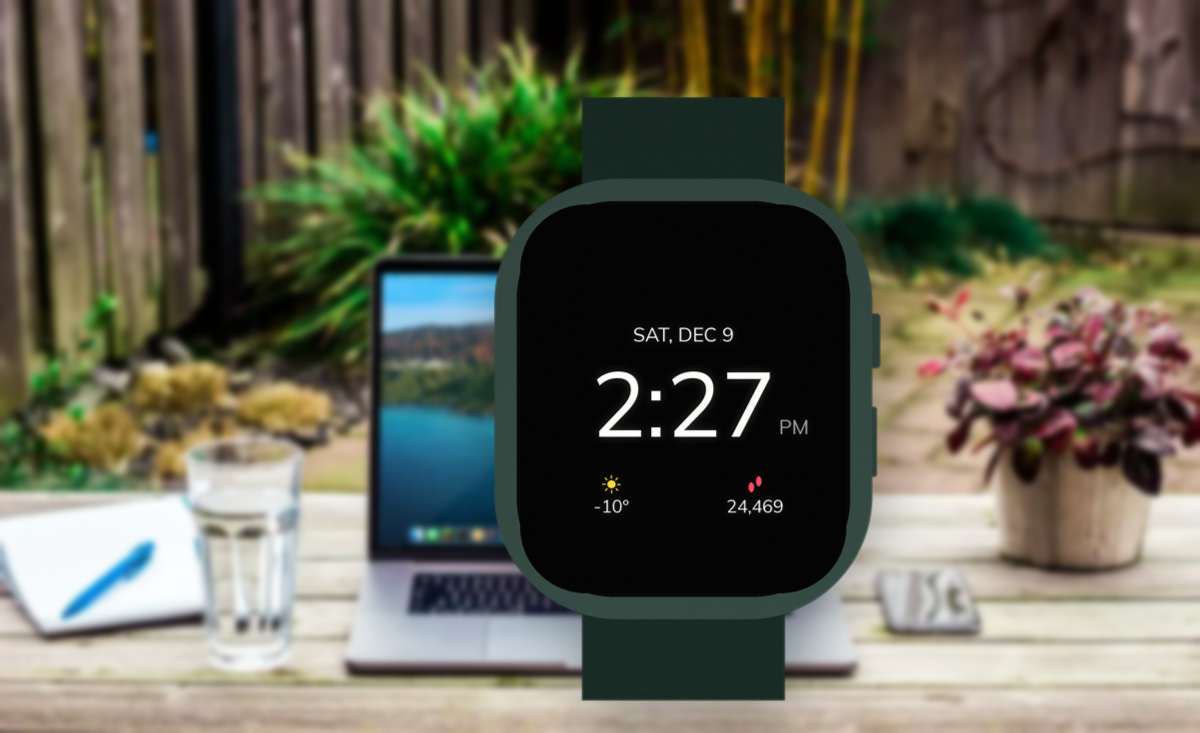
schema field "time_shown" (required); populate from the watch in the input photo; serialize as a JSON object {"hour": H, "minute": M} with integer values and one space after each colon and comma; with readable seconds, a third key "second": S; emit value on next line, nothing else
{"hour": 2, "minute": 27}
